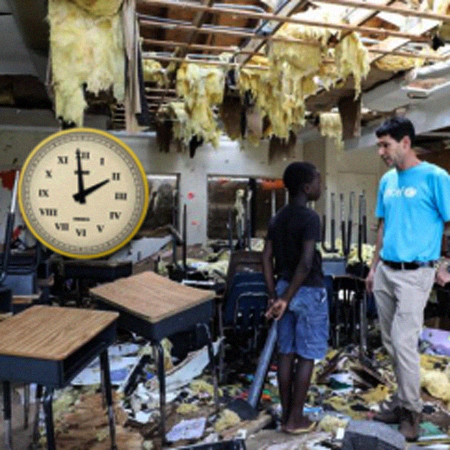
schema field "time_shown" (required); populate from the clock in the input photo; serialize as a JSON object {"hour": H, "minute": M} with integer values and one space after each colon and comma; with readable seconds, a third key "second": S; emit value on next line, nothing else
{"hour": 1, "minute": 59}
